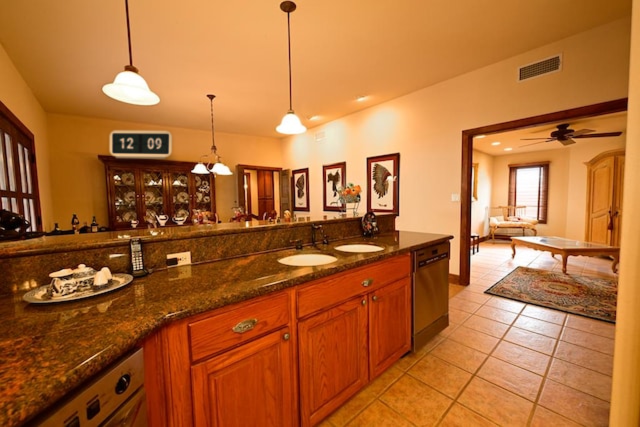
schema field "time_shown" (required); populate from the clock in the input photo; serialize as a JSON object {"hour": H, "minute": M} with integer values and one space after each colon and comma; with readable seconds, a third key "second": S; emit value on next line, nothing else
{"hour": 12, "minute": 9}
